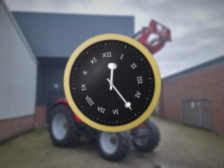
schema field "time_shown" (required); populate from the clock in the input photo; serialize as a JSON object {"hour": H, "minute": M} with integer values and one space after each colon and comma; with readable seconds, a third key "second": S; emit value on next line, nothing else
{"hour": 12, "minute": 25}
